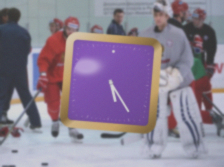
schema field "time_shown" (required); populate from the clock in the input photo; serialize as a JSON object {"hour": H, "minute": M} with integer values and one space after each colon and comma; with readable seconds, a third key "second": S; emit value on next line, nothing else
{"hour": 5, "minute": 24}
